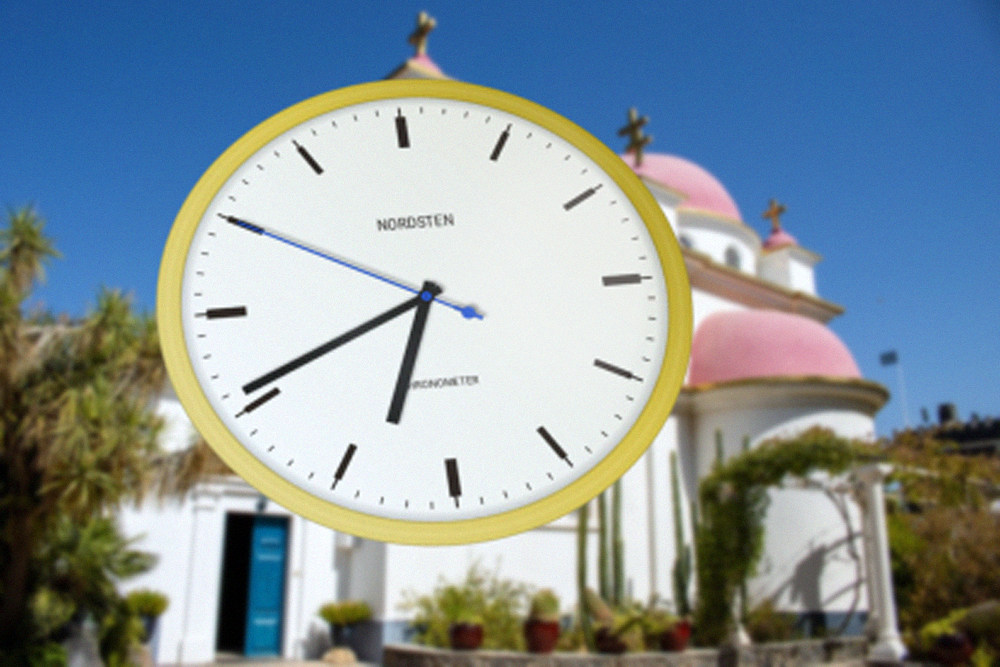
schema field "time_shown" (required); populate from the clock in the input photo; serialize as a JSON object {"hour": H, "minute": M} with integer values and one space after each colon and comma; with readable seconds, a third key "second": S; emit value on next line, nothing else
{"hour": 6, "minute": 40, "second": 50}
